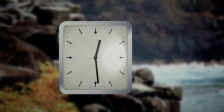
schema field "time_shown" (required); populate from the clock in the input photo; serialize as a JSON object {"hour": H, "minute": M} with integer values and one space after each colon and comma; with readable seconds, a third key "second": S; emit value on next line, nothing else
{"hour": 12, "minute": 29}
